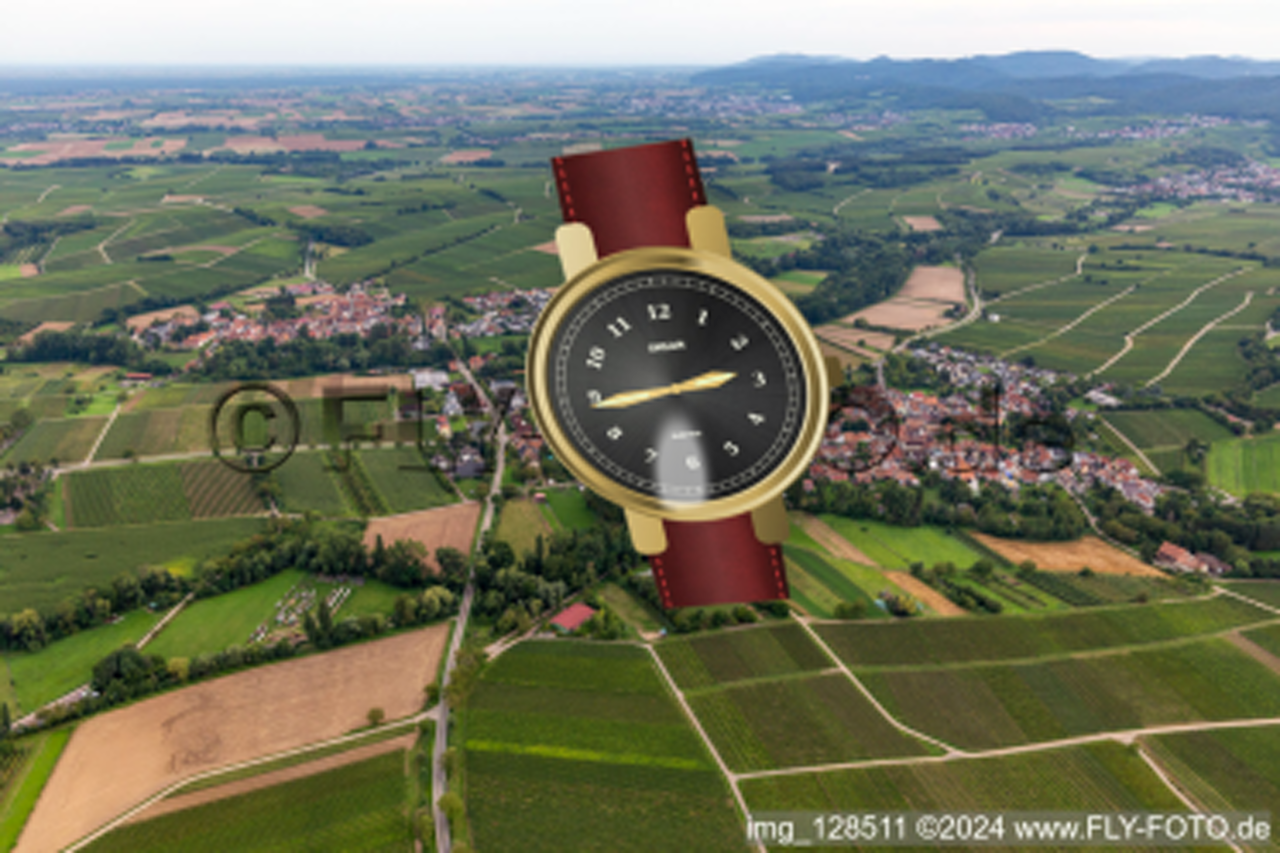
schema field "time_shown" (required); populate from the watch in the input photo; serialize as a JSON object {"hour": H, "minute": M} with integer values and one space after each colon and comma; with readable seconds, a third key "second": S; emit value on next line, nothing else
{"hour": 2, "minute": 44}
